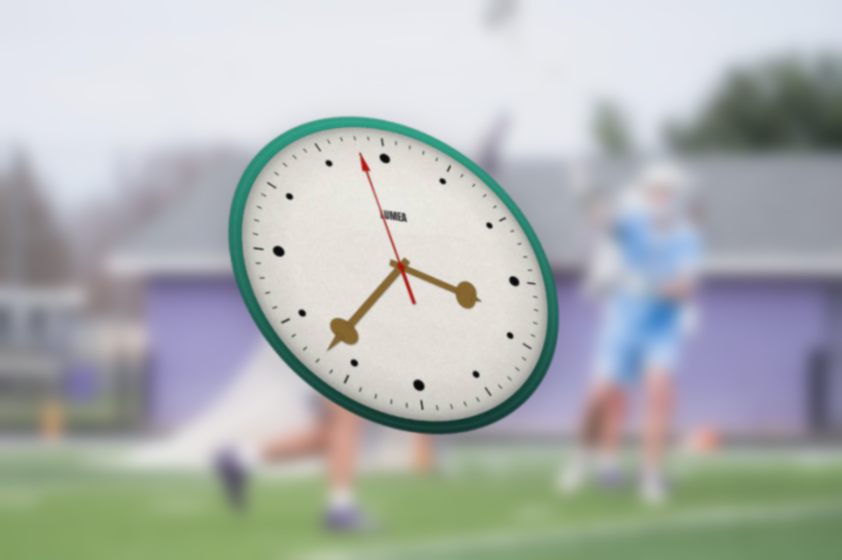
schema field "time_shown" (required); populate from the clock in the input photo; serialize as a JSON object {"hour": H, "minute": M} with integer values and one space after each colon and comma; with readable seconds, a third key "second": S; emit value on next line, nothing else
{"hour": 3, "minute": 36, "second": 58}
